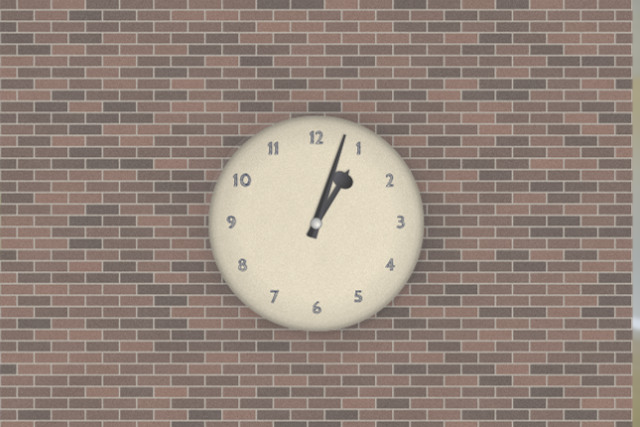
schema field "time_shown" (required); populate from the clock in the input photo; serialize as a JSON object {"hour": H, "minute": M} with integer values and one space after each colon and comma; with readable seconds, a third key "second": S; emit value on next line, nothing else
{"hour": 1, "minute": 3}
